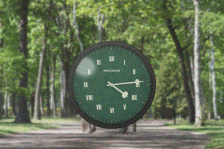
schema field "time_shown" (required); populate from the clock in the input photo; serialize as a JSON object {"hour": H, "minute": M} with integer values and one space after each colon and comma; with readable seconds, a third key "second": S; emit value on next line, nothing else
{"hour": 4, "minute": 14}
